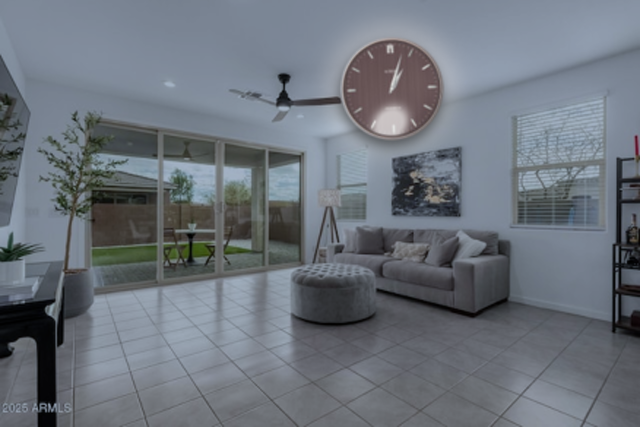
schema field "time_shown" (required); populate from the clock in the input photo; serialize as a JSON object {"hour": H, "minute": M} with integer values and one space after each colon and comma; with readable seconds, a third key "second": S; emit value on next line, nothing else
{"hour": 1, "minute": 3}
